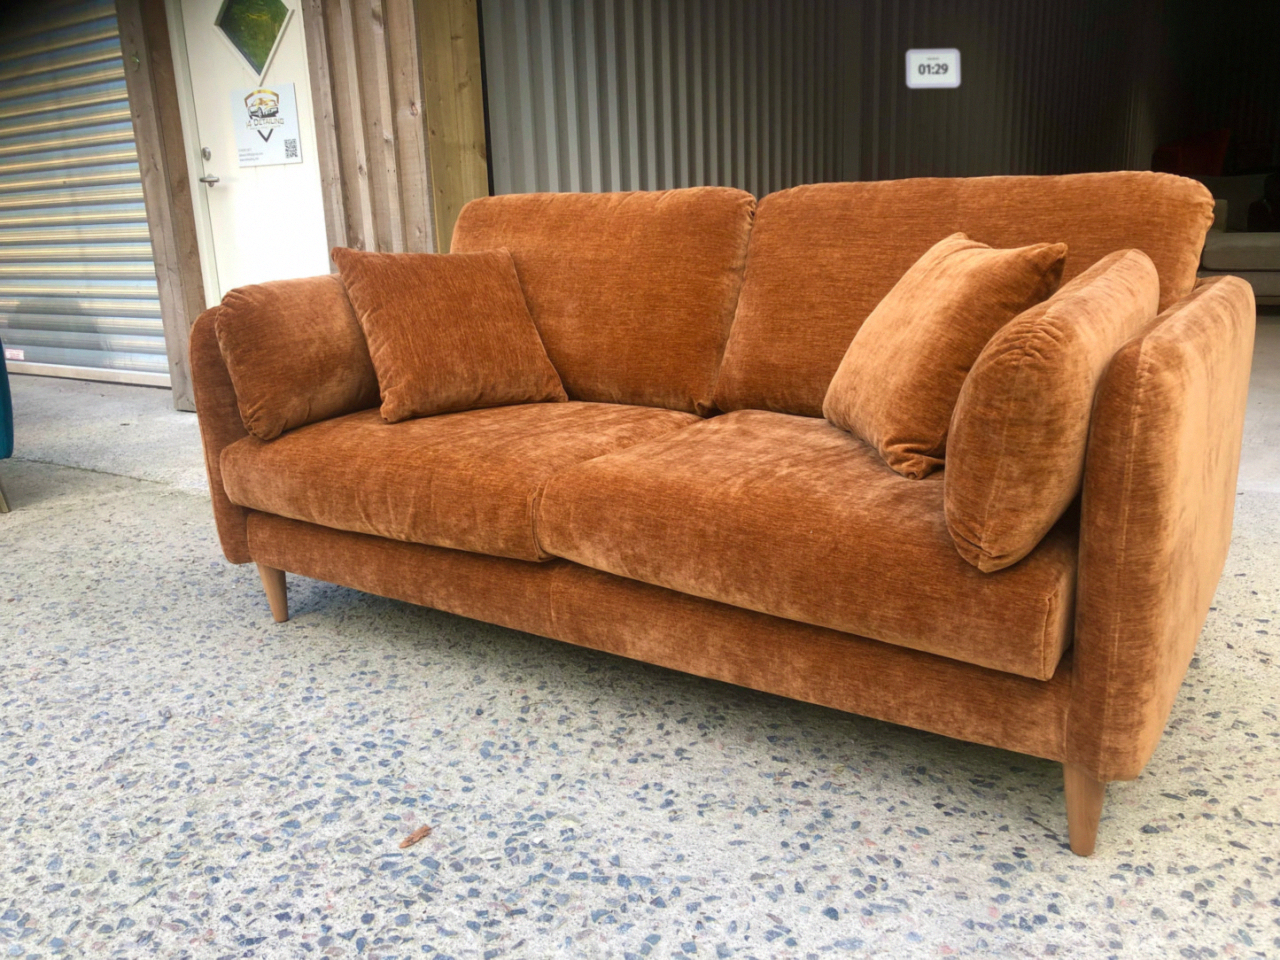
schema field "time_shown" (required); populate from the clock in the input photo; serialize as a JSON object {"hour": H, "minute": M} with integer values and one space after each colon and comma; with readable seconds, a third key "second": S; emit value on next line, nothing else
{"hour": 1, "minute": 29}
